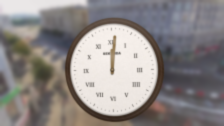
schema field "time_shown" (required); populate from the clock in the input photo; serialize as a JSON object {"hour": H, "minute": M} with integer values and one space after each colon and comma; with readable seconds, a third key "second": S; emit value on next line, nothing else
{"hour": 12, "minute": 1}
